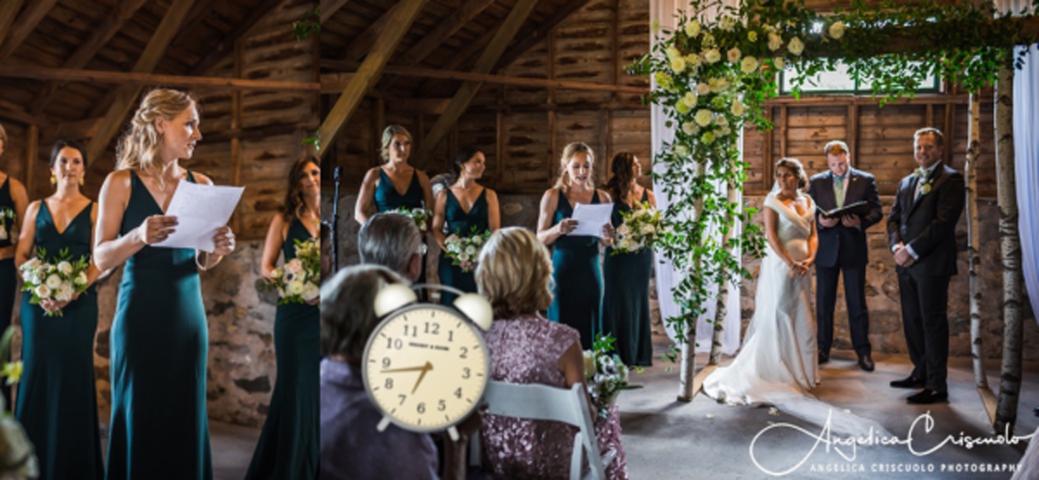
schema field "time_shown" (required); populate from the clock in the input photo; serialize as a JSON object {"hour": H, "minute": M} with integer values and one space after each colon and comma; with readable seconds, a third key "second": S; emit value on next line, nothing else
{"hour": 6, "minute": 43}
